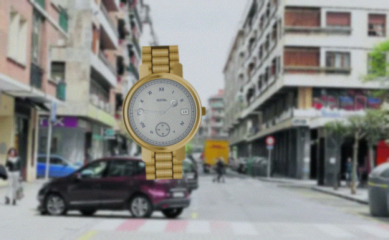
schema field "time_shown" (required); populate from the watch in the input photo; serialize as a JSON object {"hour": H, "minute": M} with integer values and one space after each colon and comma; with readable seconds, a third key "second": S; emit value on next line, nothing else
{"hour": 1, "minute": 46}
